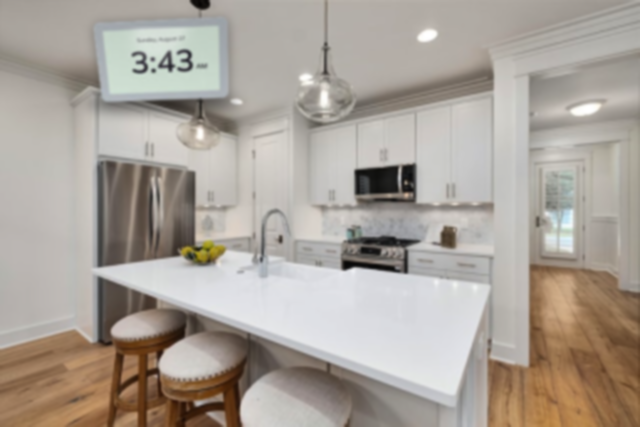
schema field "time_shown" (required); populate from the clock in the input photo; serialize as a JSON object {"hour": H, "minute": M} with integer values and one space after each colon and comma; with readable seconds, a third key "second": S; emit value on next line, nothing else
{"hour": 3, "minute": 43}
